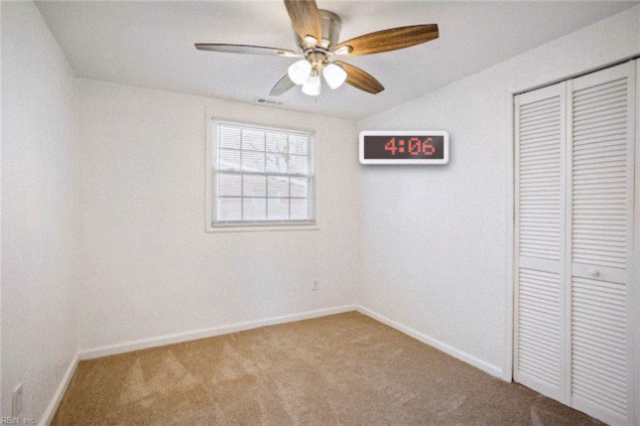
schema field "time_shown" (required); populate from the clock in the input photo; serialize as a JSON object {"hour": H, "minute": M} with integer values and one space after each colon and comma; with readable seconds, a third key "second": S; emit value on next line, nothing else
{"hour": 4, "minute": 6}
